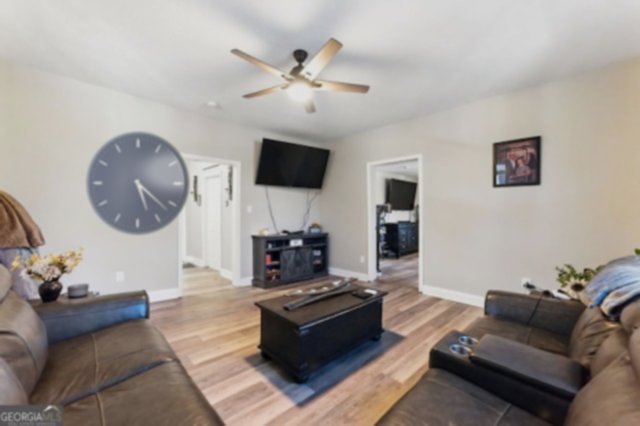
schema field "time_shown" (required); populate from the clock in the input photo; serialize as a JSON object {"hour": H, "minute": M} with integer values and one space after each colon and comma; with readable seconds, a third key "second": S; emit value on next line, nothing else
{"hour": 5, "minute": 22}
